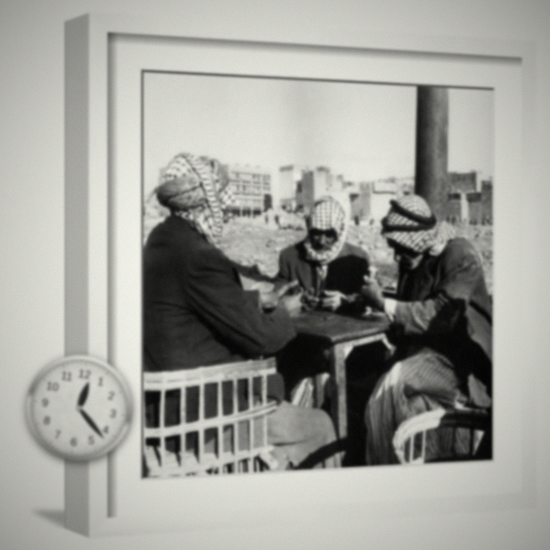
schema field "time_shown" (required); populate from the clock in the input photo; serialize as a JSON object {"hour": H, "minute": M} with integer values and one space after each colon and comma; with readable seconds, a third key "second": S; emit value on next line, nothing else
{"hour": 12, "minute": 22}
